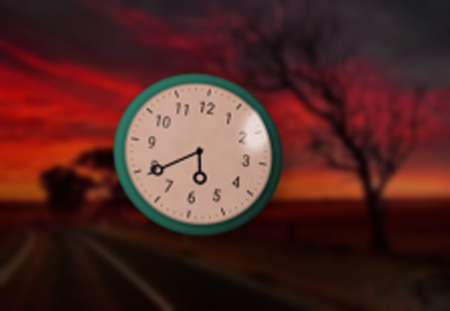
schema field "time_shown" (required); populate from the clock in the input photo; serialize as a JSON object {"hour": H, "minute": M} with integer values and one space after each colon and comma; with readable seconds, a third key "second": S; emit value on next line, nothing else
{"hour": 5, "minute": 39}
